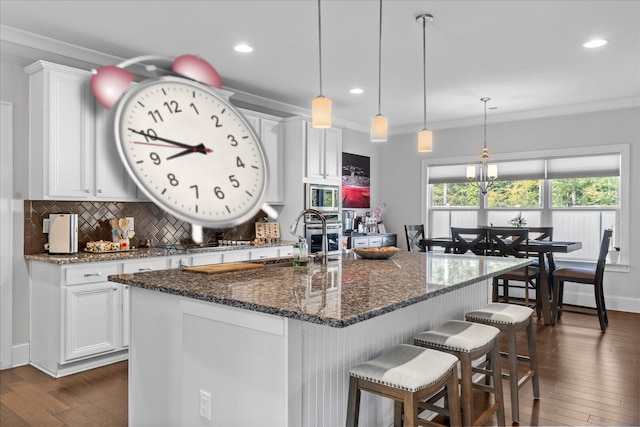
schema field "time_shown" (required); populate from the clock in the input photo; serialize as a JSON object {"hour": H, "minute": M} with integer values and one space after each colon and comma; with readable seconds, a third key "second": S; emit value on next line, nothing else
{"hour": 8, "minute": 49, "second": 48}
